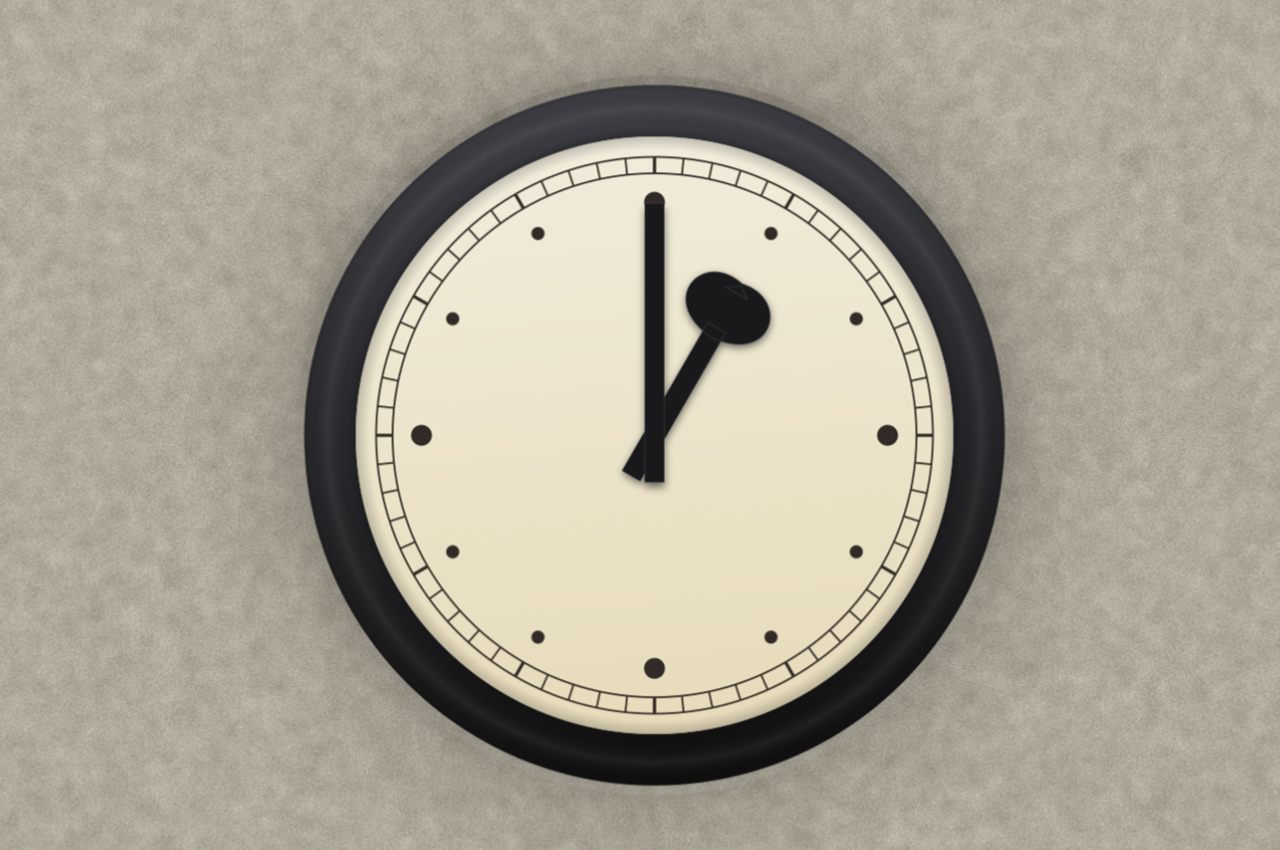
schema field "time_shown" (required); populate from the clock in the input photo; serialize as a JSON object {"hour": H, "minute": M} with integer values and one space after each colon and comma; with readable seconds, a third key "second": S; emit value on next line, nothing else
{"hour": 1, "minute": 0}
